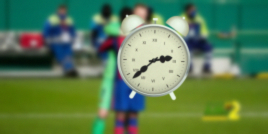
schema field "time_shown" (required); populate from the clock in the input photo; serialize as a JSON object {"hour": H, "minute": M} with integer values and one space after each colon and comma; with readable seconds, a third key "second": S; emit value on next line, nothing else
{"hour": 2, "minute": 38}
